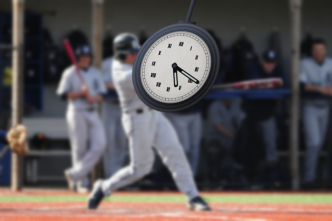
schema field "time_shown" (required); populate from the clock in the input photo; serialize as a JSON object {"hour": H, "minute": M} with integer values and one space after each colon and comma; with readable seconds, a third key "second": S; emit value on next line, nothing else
{"hour": 5, "minute": 19}
